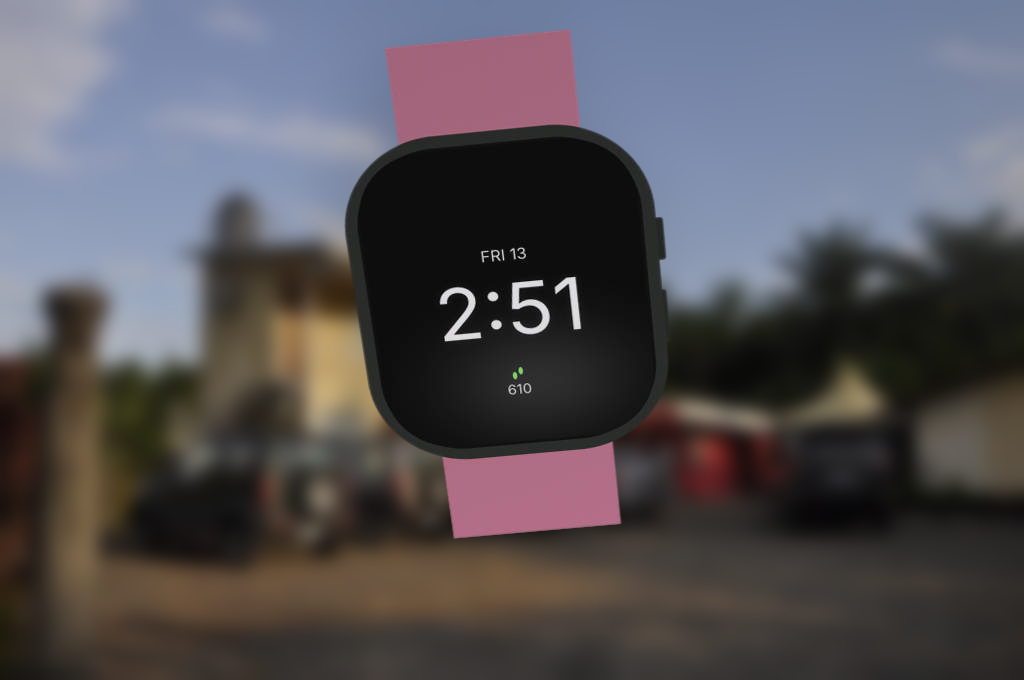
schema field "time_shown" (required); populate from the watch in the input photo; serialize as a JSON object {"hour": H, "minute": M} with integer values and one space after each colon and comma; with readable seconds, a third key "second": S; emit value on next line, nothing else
{"hour": 2, "minute": 51}
